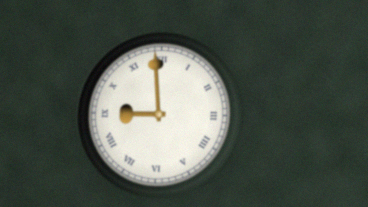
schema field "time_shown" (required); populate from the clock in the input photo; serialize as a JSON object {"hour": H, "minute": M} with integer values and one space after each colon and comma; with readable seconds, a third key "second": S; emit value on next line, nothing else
{"hour": 8, "minute": 59}
